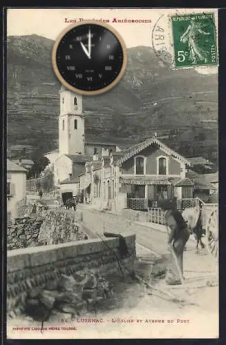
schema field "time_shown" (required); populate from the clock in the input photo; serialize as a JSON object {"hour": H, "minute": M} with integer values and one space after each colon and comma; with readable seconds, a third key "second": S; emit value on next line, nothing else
{"hour": 11, "minute": 0}
